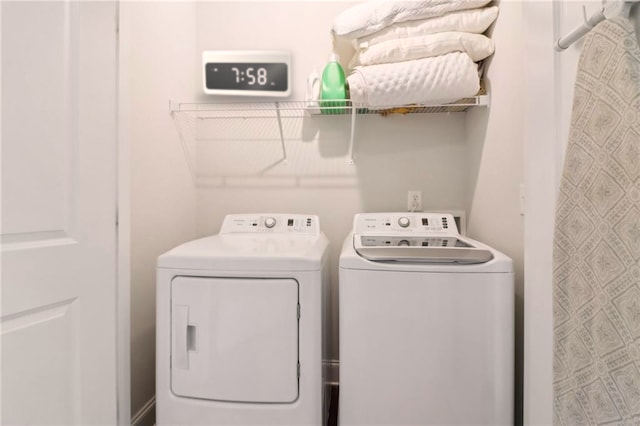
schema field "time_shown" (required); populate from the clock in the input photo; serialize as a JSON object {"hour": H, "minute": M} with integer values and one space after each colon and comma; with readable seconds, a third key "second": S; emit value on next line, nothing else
{"hour": 7, "minute": 58}
